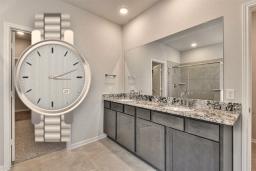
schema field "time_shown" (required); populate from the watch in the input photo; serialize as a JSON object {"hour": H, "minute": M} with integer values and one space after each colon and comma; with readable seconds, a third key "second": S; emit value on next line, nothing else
{"hour": 3, "minute": 12}
